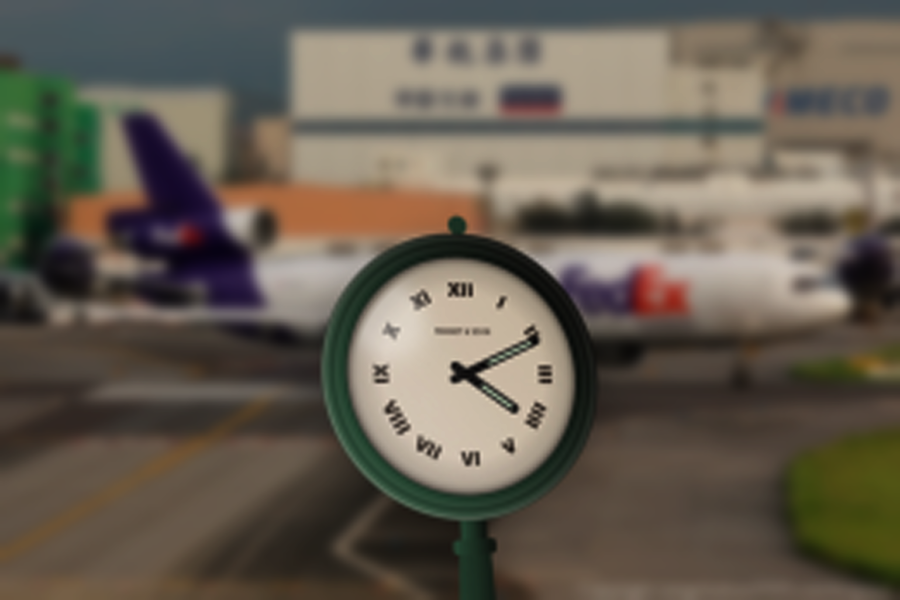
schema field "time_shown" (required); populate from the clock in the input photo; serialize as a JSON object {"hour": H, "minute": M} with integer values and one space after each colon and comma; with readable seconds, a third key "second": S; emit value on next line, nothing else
{"hour": 4, "minute": 11}
